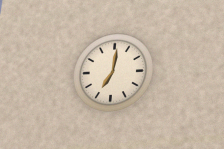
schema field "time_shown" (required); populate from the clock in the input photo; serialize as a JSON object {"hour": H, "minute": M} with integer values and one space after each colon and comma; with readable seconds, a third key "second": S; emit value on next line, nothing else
{"hour": 7, "minute": 1}
